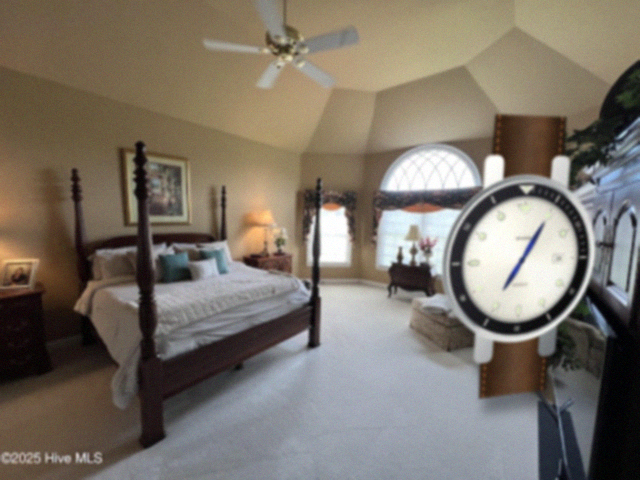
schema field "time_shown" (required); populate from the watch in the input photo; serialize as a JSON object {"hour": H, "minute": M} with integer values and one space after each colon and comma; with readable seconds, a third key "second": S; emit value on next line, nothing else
{"hour": 7, "minute": 5}
